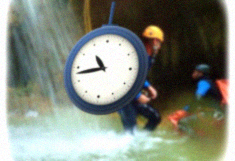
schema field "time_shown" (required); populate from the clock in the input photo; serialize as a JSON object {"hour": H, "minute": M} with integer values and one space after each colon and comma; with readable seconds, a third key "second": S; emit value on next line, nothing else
{"hour": 10, "minute": 43}
